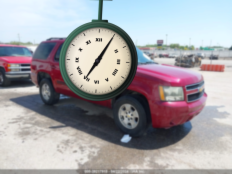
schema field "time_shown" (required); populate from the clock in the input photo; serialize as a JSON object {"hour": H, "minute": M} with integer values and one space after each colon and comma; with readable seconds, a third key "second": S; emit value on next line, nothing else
{"hour": 7, "minute": 5}
